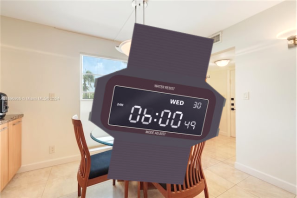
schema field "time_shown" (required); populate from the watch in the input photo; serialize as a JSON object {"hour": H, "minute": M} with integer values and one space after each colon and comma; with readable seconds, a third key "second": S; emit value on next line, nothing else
{"hour": 6, "minute": 0, "second": 49}
